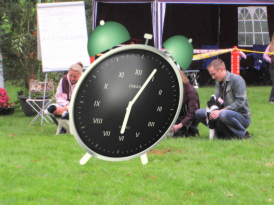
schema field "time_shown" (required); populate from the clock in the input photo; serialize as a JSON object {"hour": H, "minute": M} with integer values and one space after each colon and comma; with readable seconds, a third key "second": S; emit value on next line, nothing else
{"hour": 6, "minute": 4}
